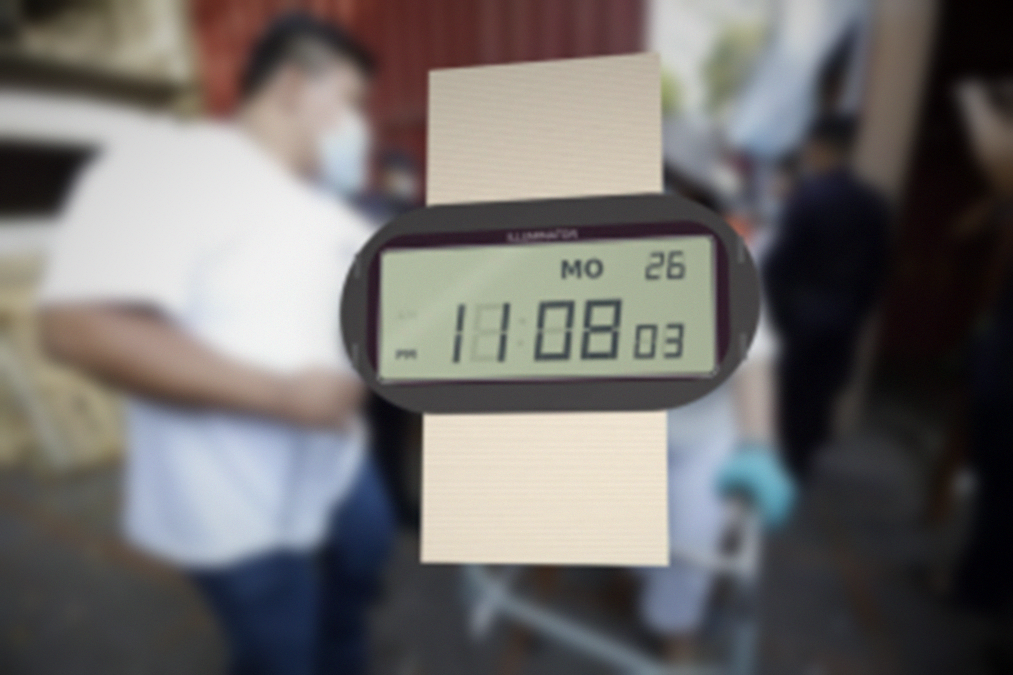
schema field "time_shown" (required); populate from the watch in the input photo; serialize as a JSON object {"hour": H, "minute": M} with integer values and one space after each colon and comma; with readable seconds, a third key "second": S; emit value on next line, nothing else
{"hour": 11, "minute": 8, "second": 3}
